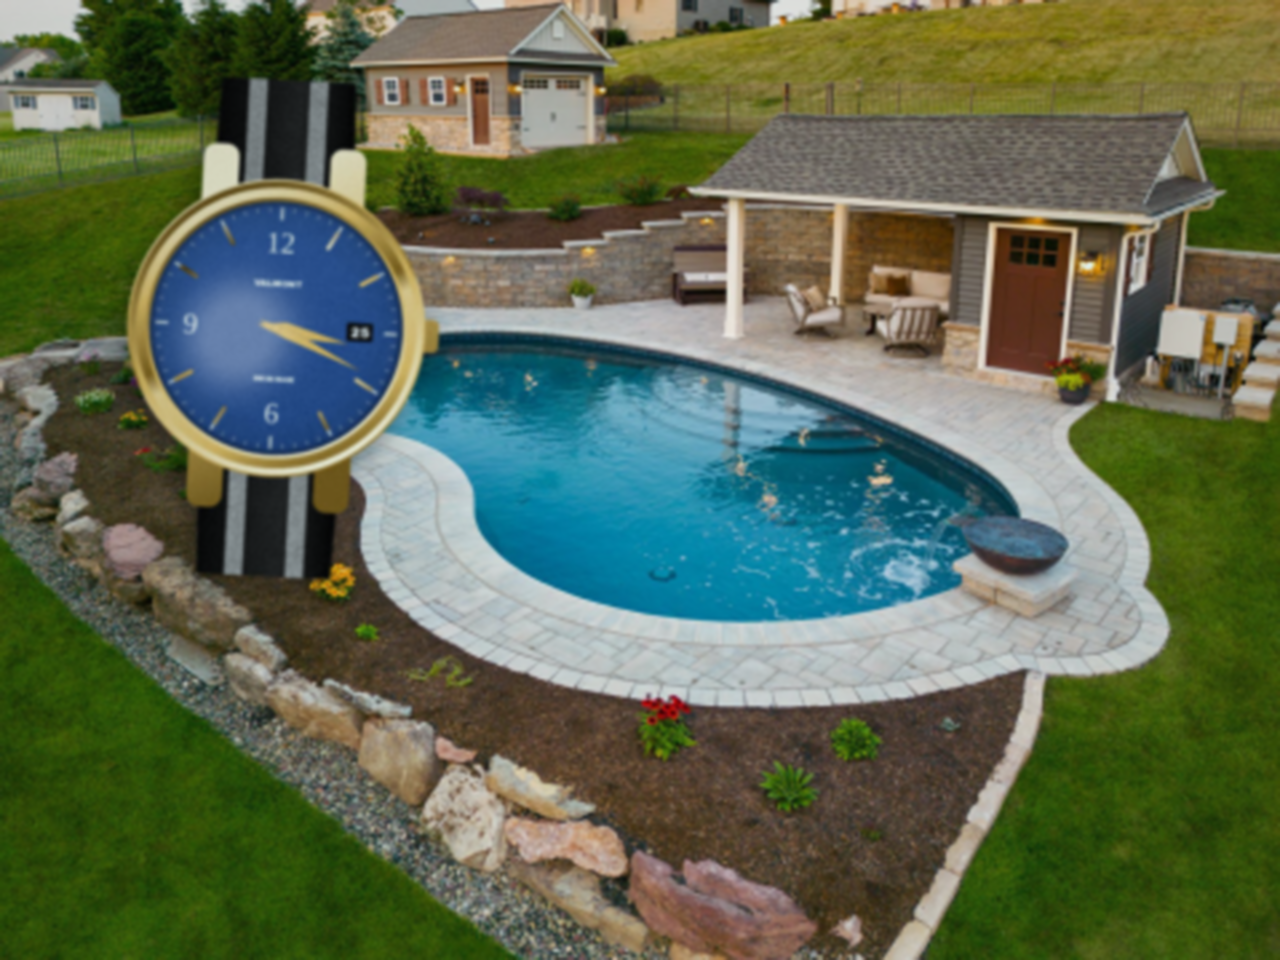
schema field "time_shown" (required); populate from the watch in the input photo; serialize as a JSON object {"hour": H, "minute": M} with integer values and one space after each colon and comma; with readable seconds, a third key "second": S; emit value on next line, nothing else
{"hour": 3, "minute": 19}
